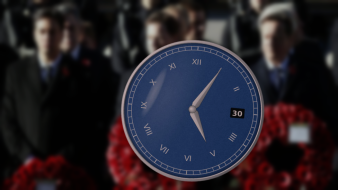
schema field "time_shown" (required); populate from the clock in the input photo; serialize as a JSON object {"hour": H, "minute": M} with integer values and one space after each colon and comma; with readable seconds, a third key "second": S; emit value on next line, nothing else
{"hour": 5, "minute": 5}
